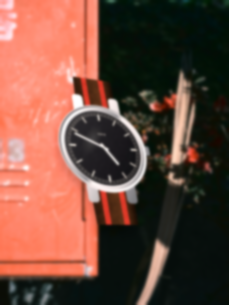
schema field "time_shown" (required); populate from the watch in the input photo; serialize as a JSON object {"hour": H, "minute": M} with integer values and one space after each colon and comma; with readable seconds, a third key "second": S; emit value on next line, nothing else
{"hour": 4, "minute": 49}
